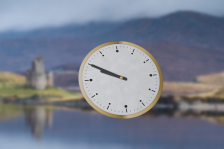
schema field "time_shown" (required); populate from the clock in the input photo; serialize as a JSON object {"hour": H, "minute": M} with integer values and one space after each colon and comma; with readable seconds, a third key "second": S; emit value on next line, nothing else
{"hour": 9, "minute": 50}
